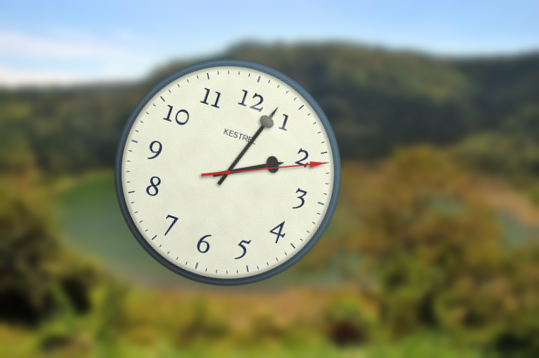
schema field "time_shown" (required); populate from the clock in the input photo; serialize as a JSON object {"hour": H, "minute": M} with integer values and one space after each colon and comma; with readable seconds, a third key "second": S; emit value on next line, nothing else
{"hour": 2, "minute": 3, "second": 11}
